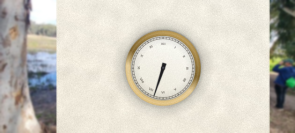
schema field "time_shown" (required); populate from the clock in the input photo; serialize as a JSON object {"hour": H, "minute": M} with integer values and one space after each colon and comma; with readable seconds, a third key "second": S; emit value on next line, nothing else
{"hour": 6, "minute": 33}
